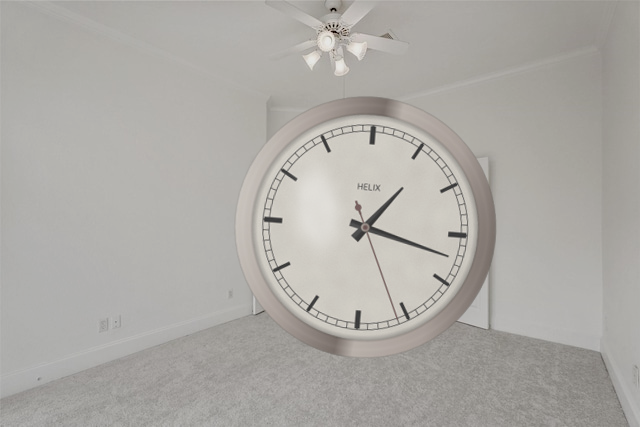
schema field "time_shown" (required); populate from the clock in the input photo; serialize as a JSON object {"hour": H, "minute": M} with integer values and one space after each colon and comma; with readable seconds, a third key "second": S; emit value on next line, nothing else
{"hour": 1, "minute": 17, "second": 26}
